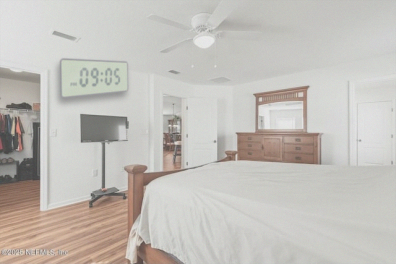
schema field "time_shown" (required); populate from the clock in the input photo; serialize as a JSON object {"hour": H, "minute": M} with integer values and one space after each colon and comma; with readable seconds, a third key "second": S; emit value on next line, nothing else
{"hour": 9, "minute": 5}
